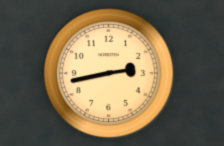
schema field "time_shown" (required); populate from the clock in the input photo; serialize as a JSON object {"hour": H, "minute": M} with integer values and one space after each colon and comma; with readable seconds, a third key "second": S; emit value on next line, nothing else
{"hour": 2, "minute": 43}
